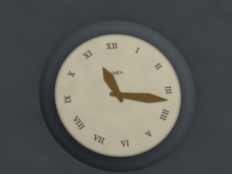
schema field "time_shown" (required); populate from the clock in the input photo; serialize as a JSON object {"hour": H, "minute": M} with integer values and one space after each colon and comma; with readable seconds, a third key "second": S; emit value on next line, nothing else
{"hour": 11, "minute": 17}
